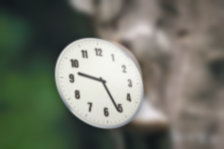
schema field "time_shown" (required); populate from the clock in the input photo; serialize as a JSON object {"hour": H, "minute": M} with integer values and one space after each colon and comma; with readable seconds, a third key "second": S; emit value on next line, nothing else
{"hour": 9, "minute": 26}
